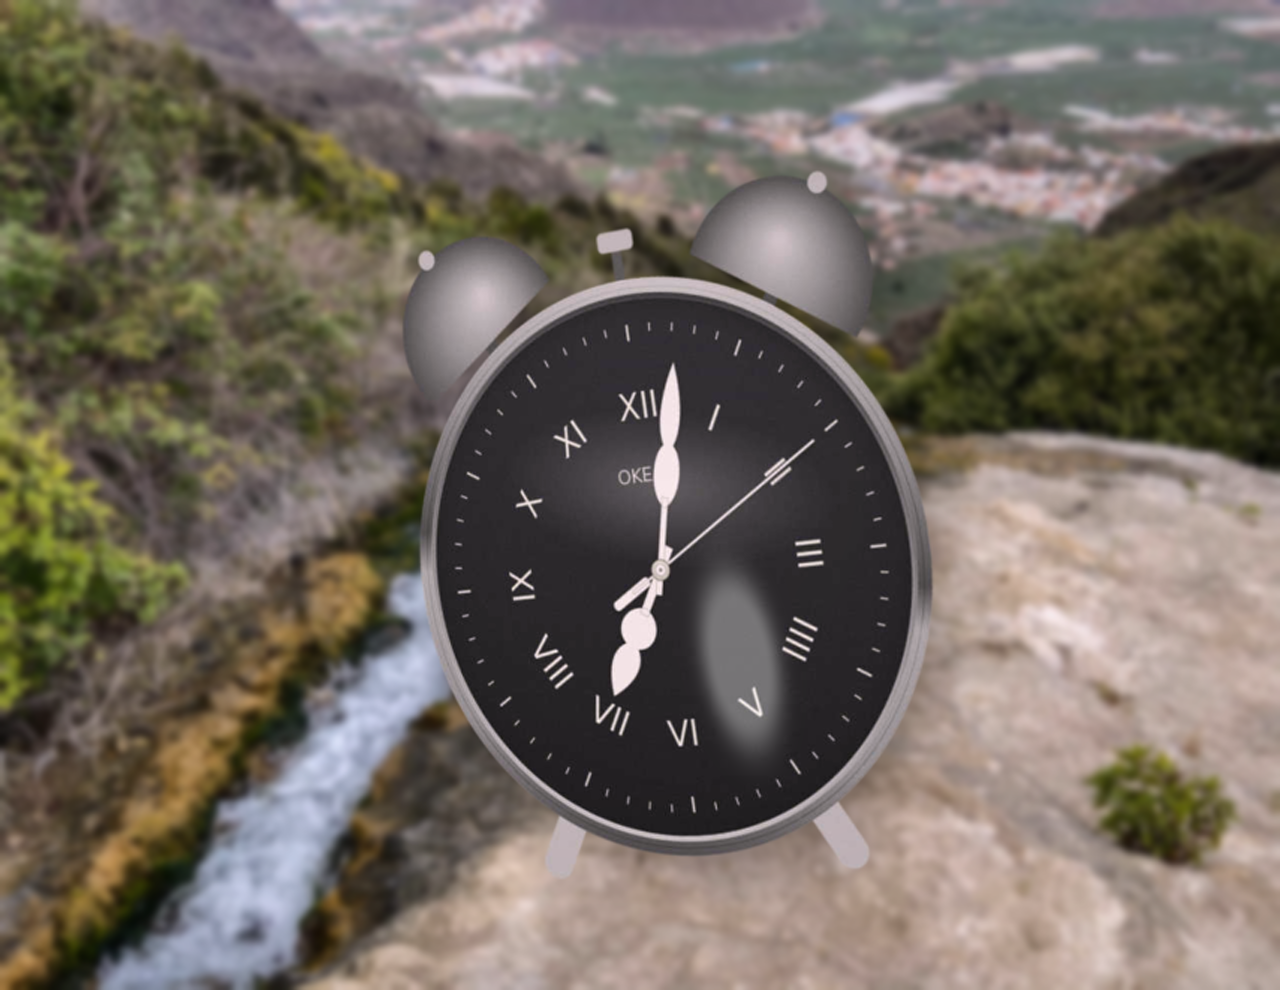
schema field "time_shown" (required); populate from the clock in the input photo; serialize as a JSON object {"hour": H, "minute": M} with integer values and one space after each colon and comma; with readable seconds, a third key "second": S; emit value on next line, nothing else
{"hour": 7, "minute": 2, "second": 10}
